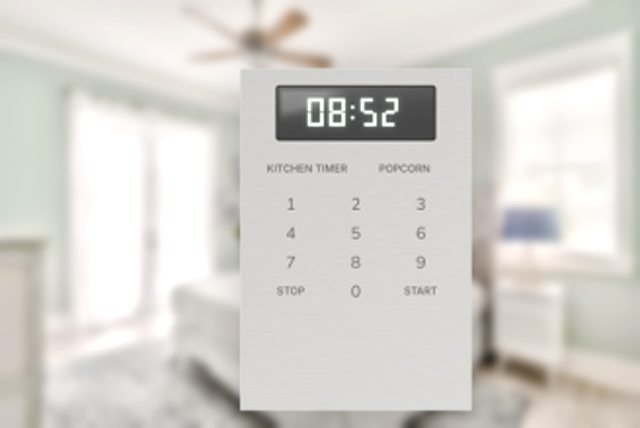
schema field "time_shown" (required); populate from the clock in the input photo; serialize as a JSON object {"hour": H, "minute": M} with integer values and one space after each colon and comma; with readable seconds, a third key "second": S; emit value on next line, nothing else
{"hour": 8, "minute": 52}
